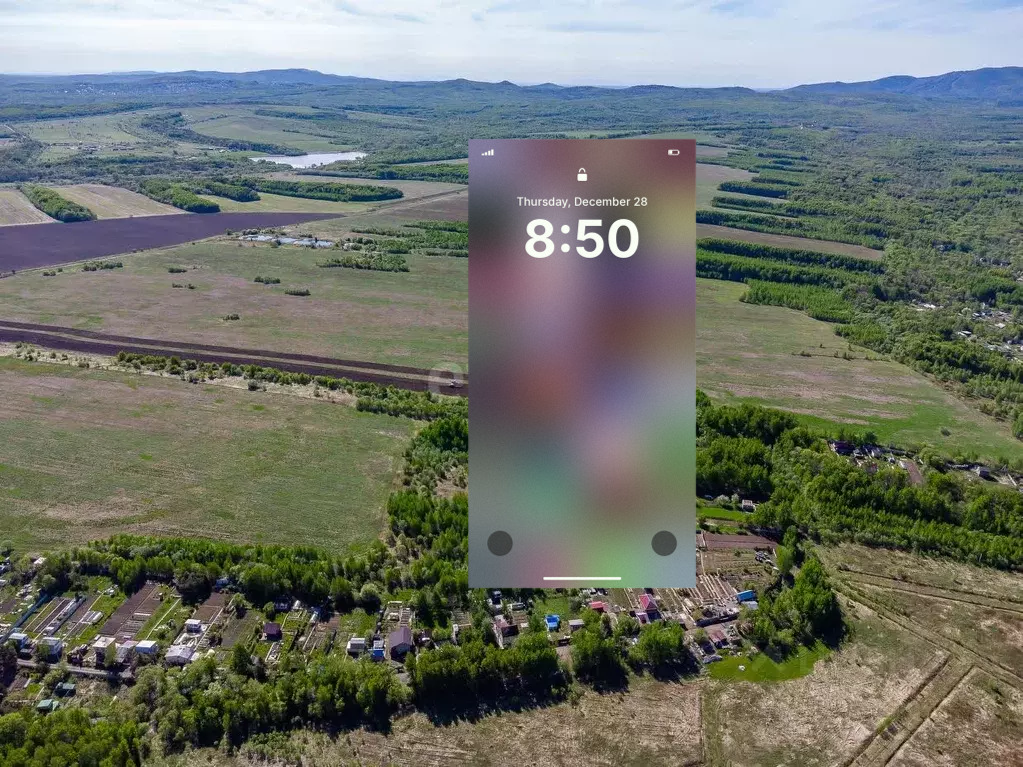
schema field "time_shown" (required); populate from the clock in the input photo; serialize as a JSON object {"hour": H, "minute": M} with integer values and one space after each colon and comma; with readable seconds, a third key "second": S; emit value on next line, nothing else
{"hour": 8, "minute": 50}
